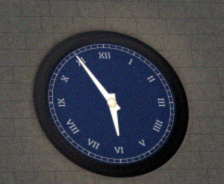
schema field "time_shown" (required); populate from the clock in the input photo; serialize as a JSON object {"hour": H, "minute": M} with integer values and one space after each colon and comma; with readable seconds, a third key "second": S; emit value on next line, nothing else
{"hour": 5, "minute": 55}
